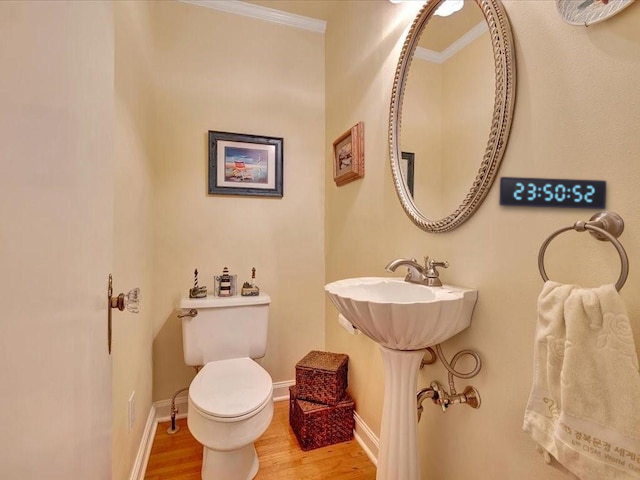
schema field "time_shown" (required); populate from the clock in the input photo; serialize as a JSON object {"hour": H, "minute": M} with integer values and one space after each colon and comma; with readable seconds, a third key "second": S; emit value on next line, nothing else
{"hour": 23, "minute": 50, "second": 52}
